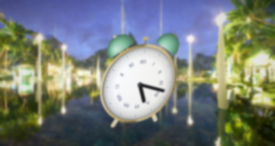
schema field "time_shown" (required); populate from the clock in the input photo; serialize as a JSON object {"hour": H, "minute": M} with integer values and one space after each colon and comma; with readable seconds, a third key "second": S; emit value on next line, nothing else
{"hour": 5, "minute": 18}
